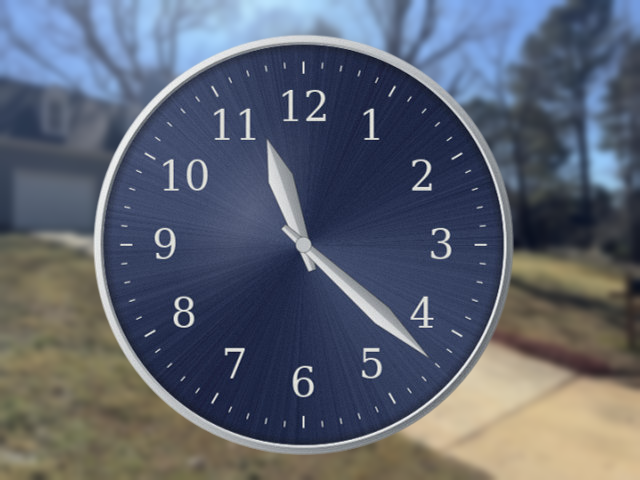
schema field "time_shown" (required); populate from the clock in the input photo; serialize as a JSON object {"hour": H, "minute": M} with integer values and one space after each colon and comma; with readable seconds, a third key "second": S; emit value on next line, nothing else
{"hour": 11, "minute": 22}
